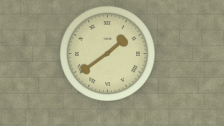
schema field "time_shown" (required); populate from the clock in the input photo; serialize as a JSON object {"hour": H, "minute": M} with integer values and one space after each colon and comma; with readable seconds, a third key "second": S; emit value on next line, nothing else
{"hour": 1, "minute": 39}
